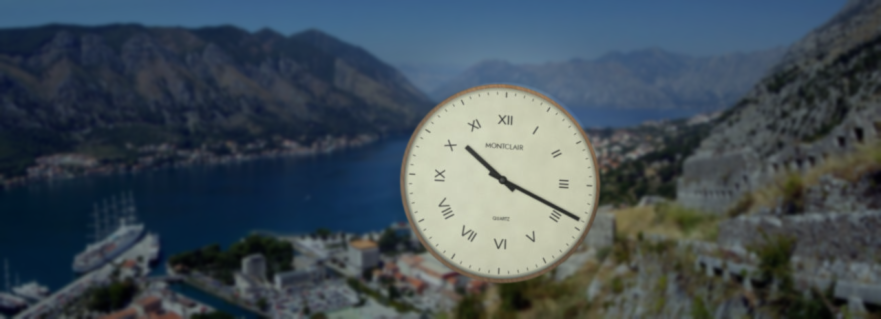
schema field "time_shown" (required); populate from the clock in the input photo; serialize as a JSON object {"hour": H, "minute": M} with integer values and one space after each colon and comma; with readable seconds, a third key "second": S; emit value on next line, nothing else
{"hour": 10, "minute": 19}
